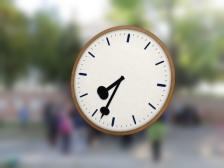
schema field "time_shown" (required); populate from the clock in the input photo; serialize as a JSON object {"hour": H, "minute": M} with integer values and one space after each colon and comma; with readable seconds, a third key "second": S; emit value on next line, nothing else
{"hour": 7, "minute": 33}
